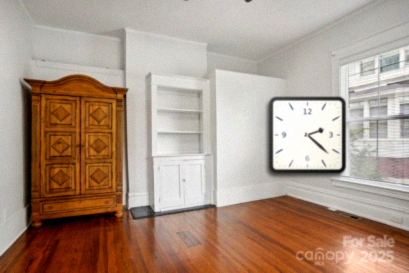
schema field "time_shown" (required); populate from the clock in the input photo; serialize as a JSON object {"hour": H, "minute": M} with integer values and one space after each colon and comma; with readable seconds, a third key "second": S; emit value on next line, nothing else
{"hour": 2, "minute": 22}
